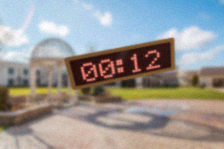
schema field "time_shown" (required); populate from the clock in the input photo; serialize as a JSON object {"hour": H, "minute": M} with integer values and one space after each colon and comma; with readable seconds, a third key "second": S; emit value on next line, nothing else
{"hour": 0, "minute": 12}
